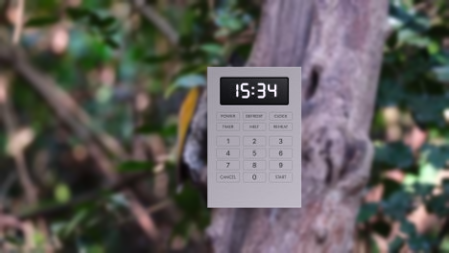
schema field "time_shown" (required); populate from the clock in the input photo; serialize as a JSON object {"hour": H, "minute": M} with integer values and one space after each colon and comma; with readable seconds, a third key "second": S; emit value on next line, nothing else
{"hour": 15, "minute": 34}
